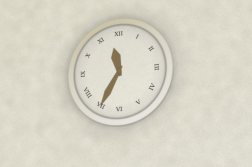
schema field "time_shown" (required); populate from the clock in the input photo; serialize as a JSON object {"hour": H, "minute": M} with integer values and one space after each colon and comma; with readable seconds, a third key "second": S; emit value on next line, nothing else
{"hour": 11, "minute": 35}
